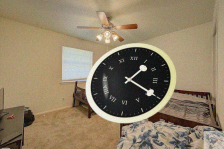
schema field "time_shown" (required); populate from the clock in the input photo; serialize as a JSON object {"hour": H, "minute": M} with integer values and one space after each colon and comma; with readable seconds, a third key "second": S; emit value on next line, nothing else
{"hour": 1, "minute": 20}
